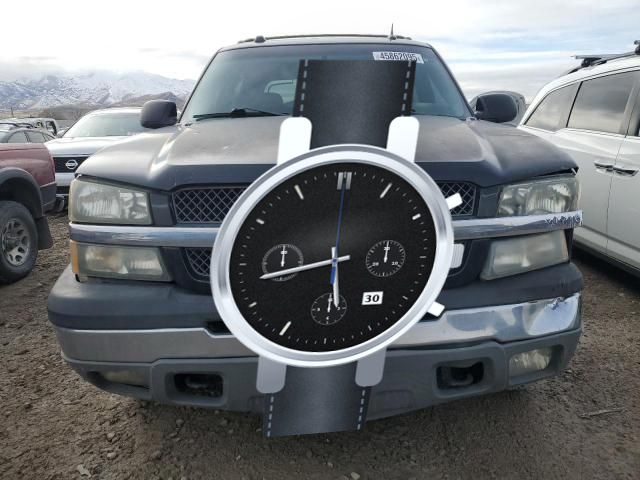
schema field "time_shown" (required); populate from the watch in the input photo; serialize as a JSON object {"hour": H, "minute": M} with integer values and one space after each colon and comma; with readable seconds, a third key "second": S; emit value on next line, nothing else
{"hour": 5, "minute": 43}
